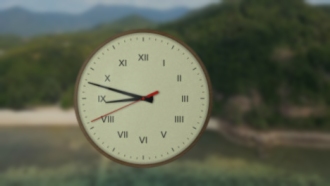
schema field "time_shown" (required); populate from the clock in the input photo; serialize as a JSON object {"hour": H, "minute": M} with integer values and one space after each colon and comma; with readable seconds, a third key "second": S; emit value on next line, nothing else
{"hour": 8, "minute": 47, "second": 41}
